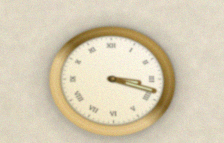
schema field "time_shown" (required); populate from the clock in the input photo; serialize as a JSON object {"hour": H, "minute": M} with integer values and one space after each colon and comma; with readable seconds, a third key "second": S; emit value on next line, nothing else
{"hour": 3, "minute": 18}
